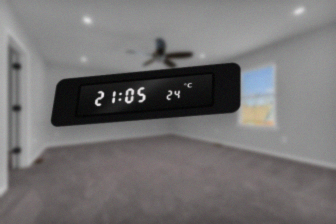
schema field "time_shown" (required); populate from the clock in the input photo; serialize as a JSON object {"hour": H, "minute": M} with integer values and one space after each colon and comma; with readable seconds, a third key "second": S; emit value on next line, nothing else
{"hour": 21, "minute": 5}
